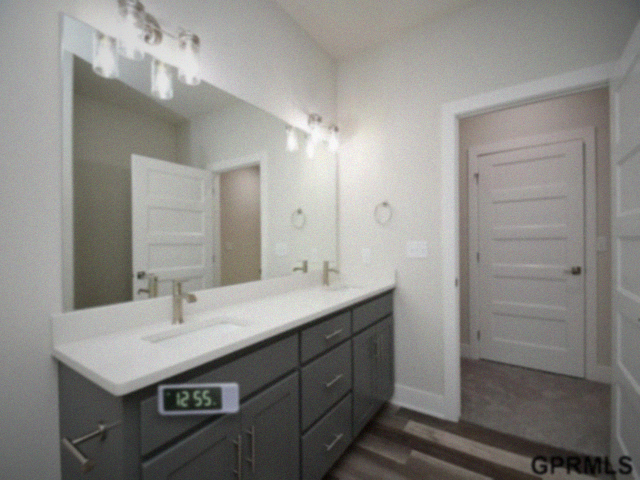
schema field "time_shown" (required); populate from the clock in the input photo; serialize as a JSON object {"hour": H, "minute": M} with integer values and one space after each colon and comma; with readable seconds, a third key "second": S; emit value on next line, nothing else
{"hour": 12, "minute": 55}
